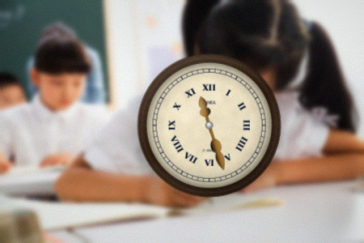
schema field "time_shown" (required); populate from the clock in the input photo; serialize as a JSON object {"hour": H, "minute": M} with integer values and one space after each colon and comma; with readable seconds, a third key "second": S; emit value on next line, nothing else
{"hour": 11, "minute": 27}
